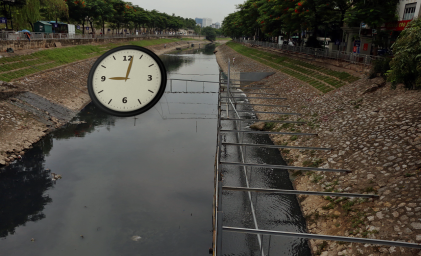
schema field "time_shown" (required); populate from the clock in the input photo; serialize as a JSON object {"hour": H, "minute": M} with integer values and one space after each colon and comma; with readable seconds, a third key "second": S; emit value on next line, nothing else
{"hour": 9, "minute": 2}
